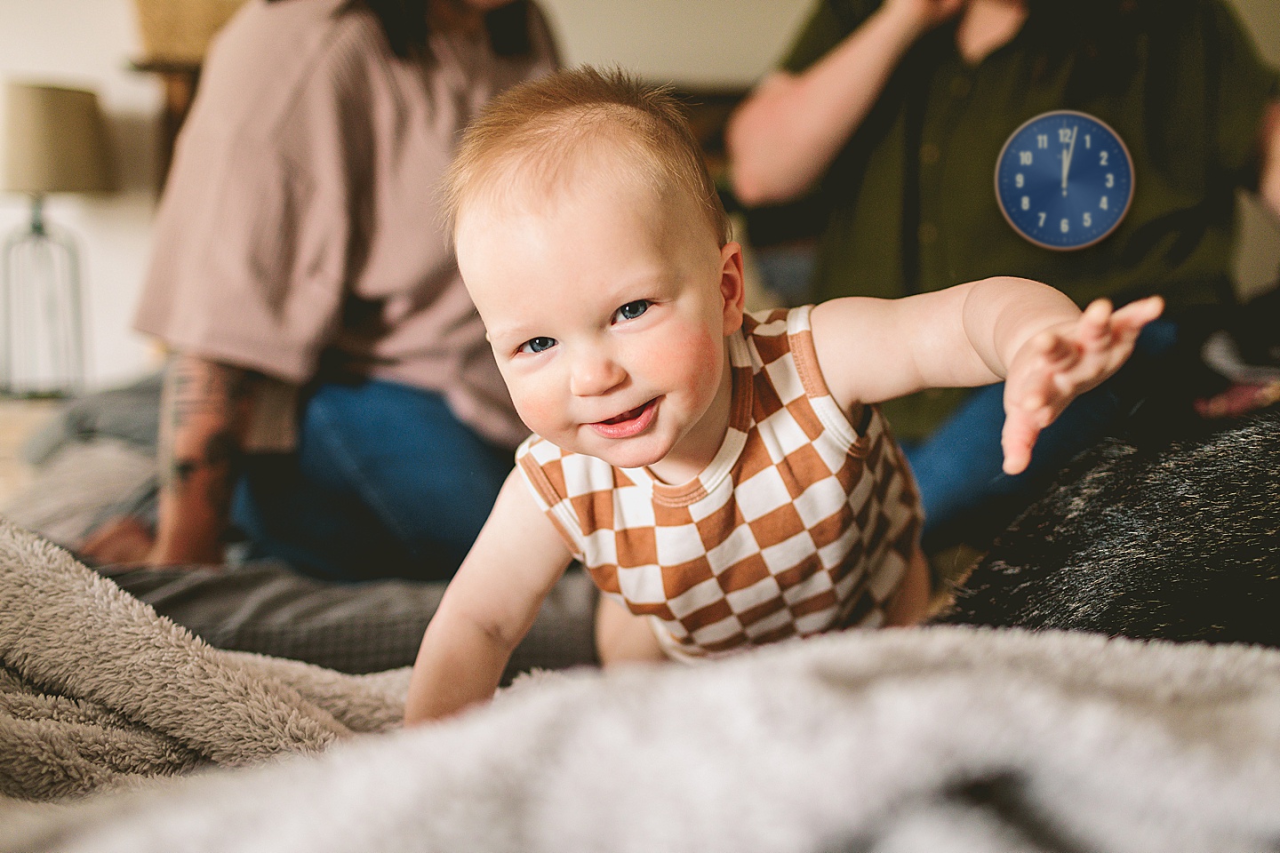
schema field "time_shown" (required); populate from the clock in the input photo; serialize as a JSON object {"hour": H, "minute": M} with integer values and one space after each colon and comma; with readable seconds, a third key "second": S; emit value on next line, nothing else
{"hour": 12, "minute": 2, "second": 0}
